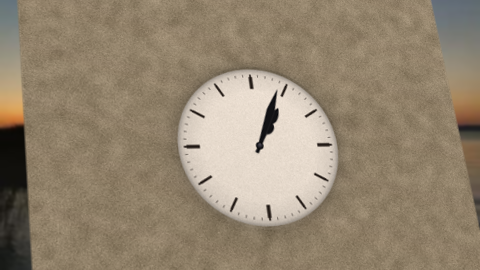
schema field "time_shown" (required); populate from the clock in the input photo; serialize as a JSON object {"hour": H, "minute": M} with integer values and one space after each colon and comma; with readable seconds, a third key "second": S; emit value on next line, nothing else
{"hour": 1, "minute": 4}
